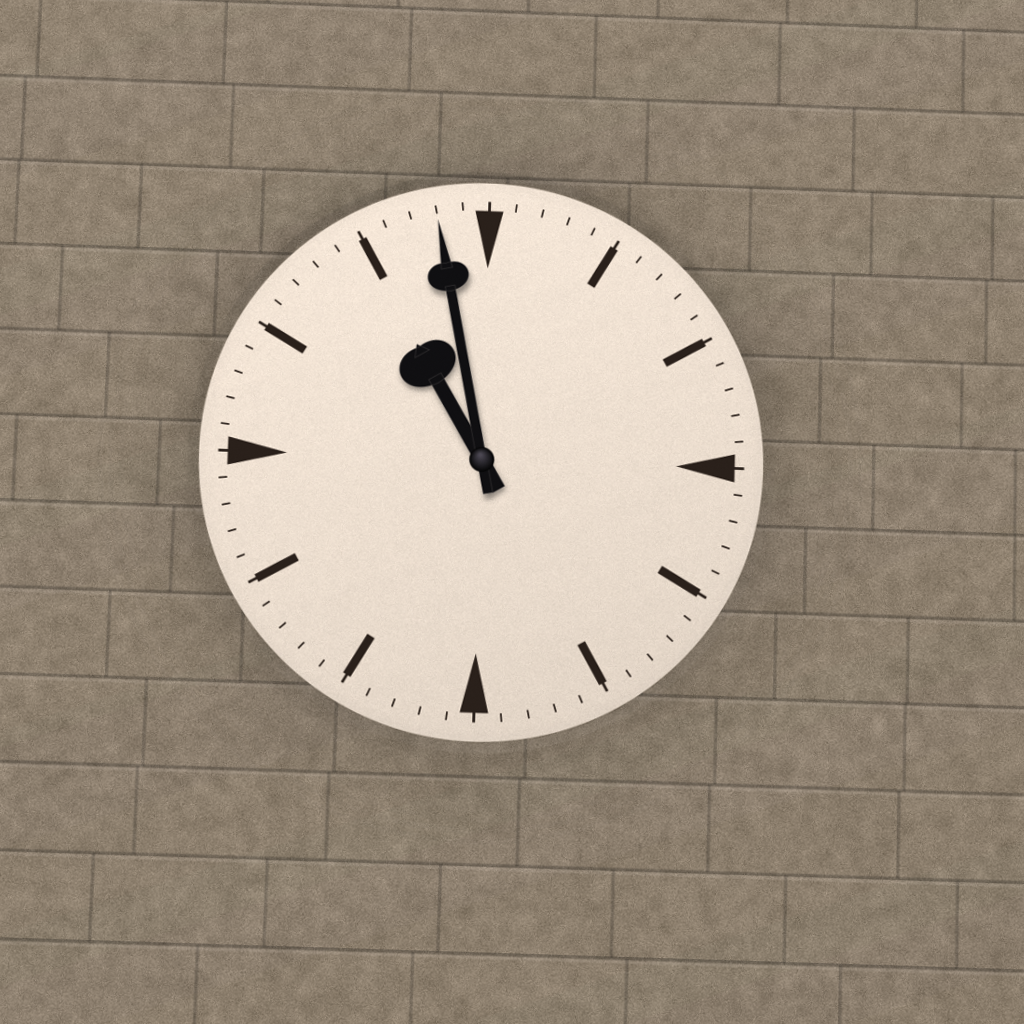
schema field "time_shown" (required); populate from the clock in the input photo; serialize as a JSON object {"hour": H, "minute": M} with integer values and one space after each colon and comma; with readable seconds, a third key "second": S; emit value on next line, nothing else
{"hour": 10, "minute": 58}
